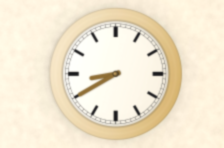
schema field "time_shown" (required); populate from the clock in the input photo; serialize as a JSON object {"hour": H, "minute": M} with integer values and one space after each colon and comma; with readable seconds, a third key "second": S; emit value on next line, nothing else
{"hour": 8, "minute": 40}
